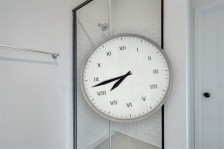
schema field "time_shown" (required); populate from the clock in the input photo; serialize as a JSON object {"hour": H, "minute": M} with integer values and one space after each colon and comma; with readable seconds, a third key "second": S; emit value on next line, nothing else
{"hour": 7, "minute": 43}
